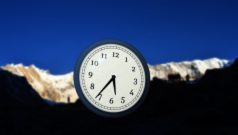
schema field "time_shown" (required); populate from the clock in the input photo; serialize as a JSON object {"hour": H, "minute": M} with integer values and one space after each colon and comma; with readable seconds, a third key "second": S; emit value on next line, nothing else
{"hour": 5, "minute": 36}
